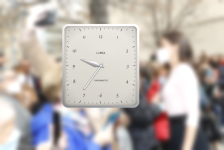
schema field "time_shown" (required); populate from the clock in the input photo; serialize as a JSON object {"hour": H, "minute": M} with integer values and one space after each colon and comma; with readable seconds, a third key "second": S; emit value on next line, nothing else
{"hour": 9, "minute": 36}
